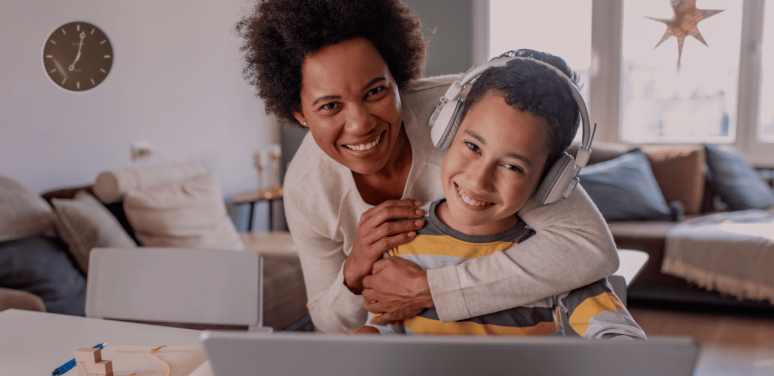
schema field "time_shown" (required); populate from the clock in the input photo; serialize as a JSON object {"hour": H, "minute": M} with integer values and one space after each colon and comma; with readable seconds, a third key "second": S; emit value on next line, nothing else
{"hour": 7, "minute": 2}
